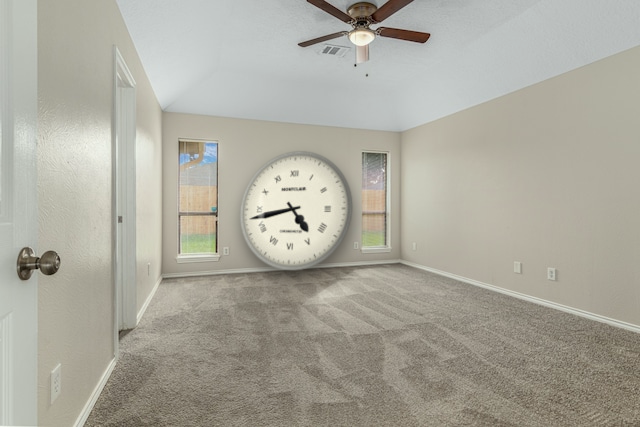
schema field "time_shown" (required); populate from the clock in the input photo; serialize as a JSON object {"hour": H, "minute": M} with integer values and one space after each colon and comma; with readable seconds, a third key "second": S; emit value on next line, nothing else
{"hour": 4, "minute": 43}
